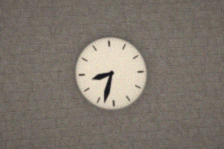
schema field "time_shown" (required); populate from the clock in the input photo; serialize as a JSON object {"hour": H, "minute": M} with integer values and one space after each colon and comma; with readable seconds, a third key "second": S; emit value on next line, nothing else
{"hour": 8, "minute": 33}
